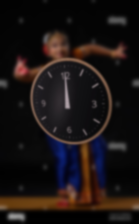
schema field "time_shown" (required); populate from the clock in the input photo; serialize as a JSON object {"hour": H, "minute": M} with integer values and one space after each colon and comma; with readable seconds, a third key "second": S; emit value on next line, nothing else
{"hour": 12, "minute": 0}
